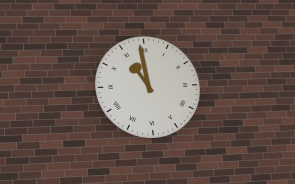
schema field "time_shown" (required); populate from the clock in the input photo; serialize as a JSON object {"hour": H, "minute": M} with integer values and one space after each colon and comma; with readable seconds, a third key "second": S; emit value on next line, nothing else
{"hour": 10, "minute": 59}
